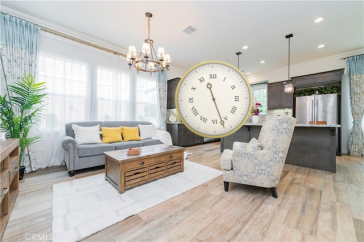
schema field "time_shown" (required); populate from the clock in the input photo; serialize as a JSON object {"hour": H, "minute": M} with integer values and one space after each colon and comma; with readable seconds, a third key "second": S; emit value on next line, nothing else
{"hour": 11, "minute": 27}
